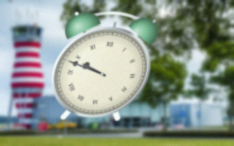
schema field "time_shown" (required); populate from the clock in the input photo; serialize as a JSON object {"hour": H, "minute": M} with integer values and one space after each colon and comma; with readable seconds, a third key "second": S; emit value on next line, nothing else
{"hour": 9, "minute": 48}
